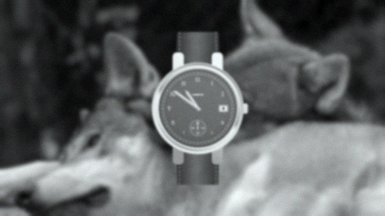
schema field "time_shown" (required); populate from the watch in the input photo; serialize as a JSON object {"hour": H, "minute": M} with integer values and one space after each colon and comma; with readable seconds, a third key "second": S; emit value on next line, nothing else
{"hour": 10, "minute": 51}
